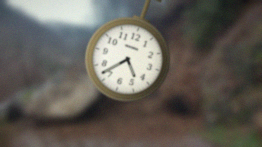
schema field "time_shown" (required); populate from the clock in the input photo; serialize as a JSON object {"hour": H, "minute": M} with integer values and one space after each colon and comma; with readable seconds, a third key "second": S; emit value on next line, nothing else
{"hour": 4, "minute": 37}
